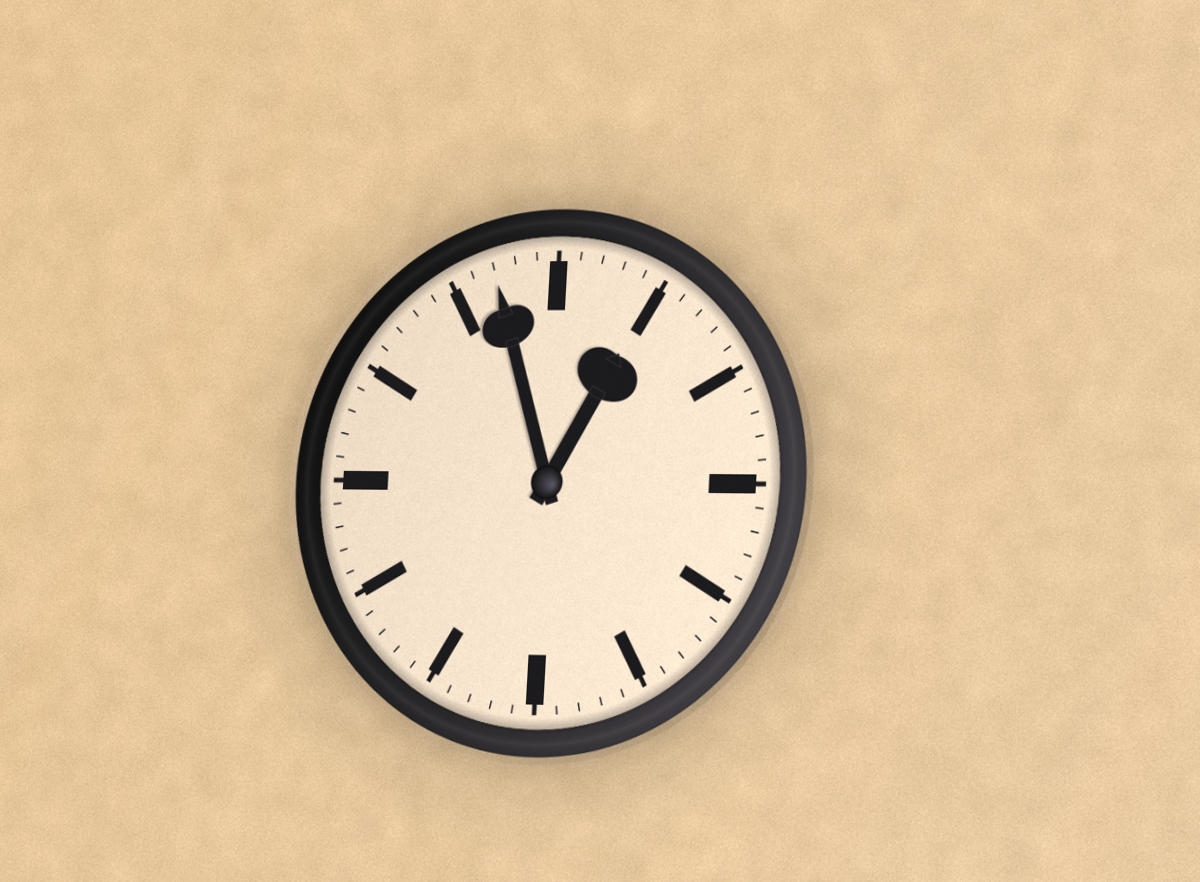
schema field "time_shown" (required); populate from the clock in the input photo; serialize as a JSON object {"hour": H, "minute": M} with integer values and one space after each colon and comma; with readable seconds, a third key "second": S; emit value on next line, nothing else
{"hour": 12, "minute": 57}
